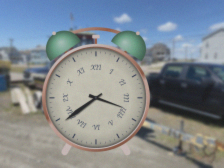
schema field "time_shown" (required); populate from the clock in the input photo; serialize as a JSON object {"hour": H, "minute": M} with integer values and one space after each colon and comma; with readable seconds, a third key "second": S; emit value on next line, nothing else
{"hour": 3, "minute": 39}
